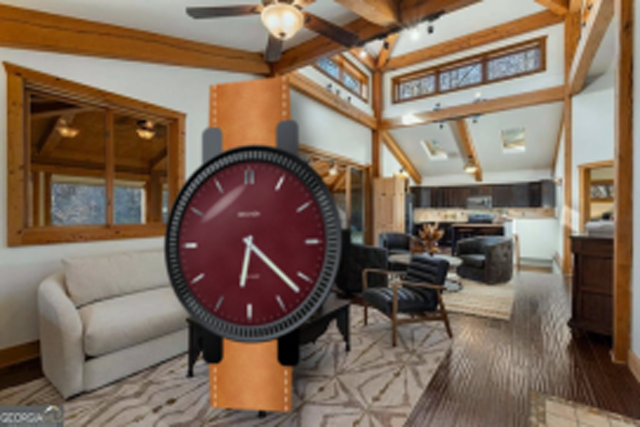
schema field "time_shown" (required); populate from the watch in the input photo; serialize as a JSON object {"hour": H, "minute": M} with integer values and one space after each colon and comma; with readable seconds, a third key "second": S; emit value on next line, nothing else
{"hour": 6, "minute": 22}
